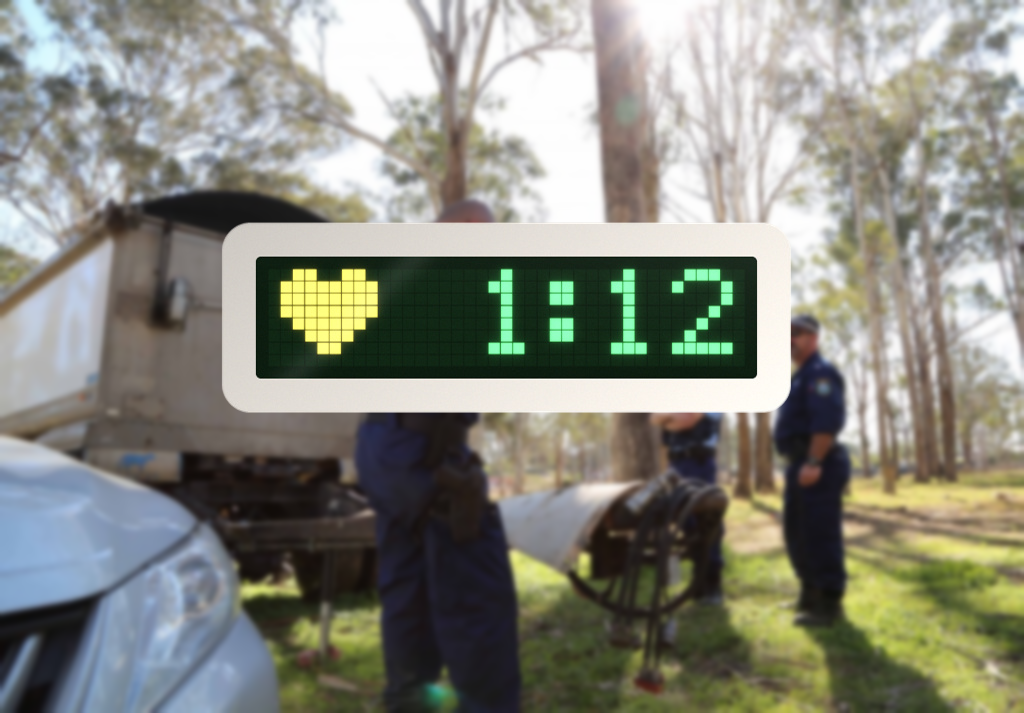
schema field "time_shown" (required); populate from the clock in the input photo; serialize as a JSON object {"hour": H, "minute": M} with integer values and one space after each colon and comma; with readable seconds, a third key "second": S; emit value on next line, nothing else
{"hour": 1, "minute": 12}
